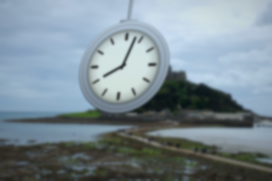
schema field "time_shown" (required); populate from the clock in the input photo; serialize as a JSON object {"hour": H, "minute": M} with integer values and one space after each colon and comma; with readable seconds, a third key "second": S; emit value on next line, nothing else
{"hour": 8, "minute": 3}
